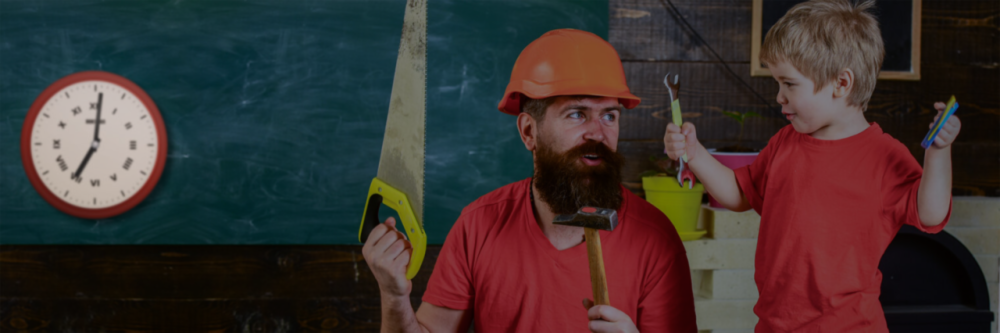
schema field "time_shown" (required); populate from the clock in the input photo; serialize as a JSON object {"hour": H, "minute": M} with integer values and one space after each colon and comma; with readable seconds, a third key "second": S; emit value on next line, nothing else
{"hour": 7, "minute": 1}
